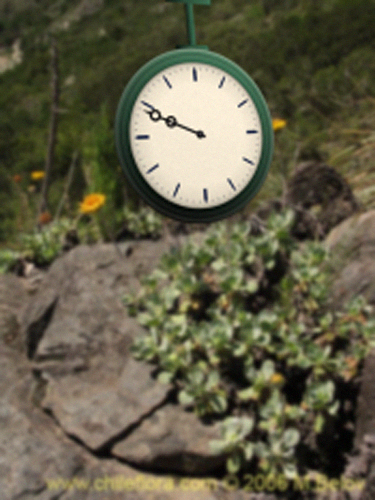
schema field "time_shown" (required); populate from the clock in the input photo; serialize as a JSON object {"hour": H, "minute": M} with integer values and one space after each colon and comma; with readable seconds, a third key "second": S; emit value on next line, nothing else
{"hour": 9, "minute": 49}
